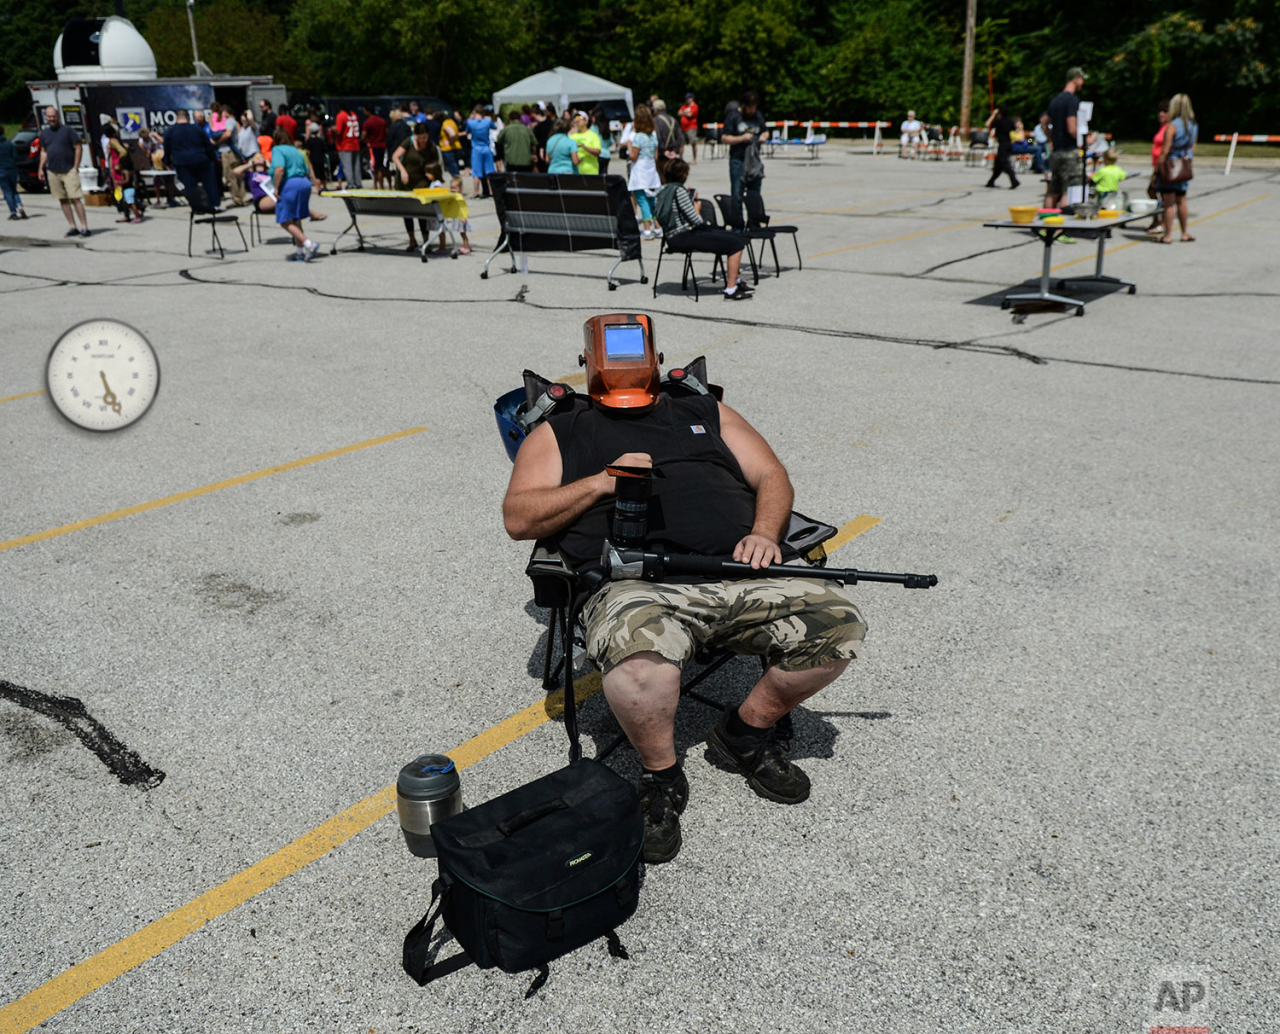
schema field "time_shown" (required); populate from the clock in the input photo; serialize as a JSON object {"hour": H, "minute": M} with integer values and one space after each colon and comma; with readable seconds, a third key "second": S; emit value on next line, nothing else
{"hour": 5, "minute": 26}
